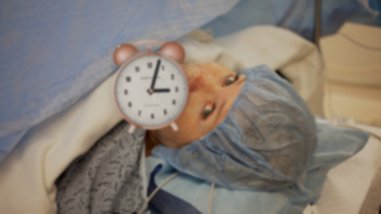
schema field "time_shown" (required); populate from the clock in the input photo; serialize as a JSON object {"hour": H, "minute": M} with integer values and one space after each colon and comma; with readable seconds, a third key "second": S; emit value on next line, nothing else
{"hour": 3, "minute": 3}
